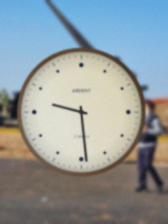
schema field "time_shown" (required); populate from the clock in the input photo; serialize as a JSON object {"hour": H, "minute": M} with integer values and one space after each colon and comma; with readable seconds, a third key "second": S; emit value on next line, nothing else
{"hour": 9, "minute": 29}
